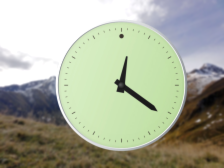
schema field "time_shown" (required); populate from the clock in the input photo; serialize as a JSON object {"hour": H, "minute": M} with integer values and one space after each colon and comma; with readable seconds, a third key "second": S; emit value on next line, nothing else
{"hour": 12, "minute": 21}
